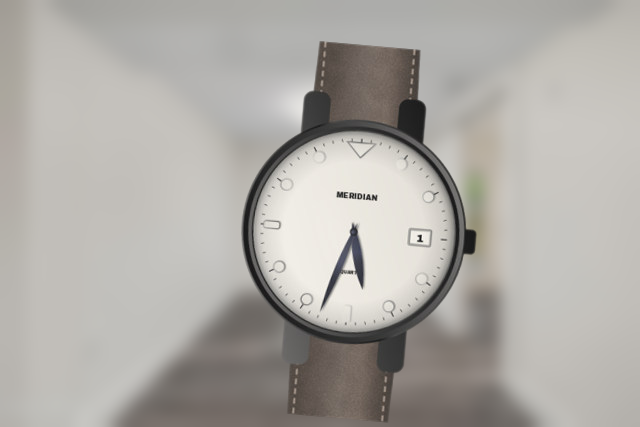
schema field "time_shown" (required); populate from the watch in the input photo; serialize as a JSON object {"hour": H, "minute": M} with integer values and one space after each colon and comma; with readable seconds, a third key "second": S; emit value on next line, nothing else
{"hour": 5, "minute": 33}
